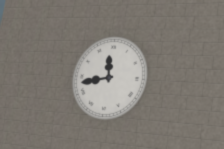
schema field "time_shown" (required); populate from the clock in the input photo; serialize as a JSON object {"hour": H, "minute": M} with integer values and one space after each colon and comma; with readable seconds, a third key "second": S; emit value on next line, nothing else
{"hour": 11, "minute": 43}
